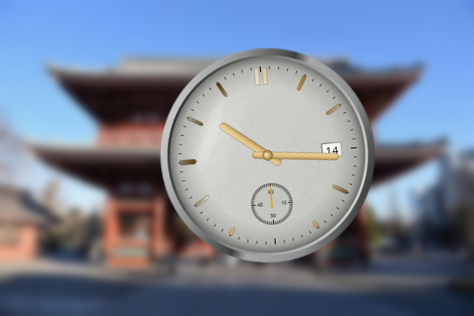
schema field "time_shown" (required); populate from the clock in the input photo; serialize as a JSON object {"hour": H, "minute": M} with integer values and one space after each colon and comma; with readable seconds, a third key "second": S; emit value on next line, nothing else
{"hour": 10, "minute": 16}
